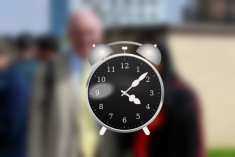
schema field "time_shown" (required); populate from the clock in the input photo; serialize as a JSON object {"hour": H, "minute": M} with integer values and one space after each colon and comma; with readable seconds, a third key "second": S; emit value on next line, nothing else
{"hour": 4, "minute": 8}
